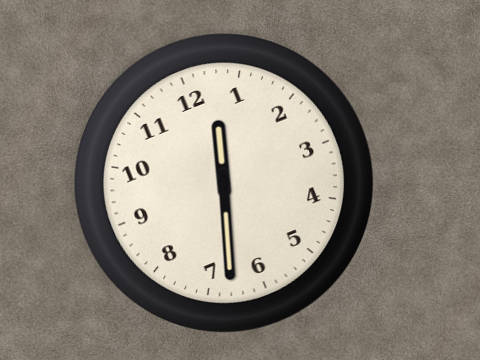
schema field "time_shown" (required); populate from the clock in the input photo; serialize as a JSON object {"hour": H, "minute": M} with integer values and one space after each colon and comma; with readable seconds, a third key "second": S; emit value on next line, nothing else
{"hour": 12, "minute": 33}
